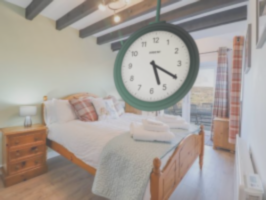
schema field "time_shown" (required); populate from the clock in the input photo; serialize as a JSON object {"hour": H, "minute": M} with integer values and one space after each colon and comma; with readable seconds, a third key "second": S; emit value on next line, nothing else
{"hour": 5, "minute": 20}
